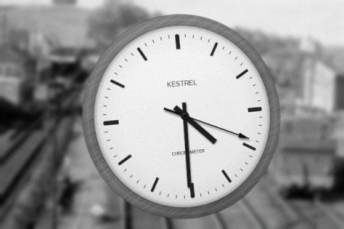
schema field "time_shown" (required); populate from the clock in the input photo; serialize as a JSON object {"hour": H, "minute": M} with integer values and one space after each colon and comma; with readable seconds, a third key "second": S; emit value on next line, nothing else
{"hour": 4, "minute": 30, "second": 19}
